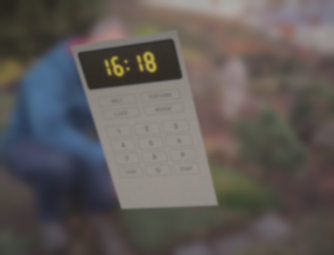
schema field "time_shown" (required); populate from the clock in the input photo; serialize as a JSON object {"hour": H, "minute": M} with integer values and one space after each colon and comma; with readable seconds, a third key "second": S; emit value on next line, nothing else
{"hour": 16, "minute": 18}
